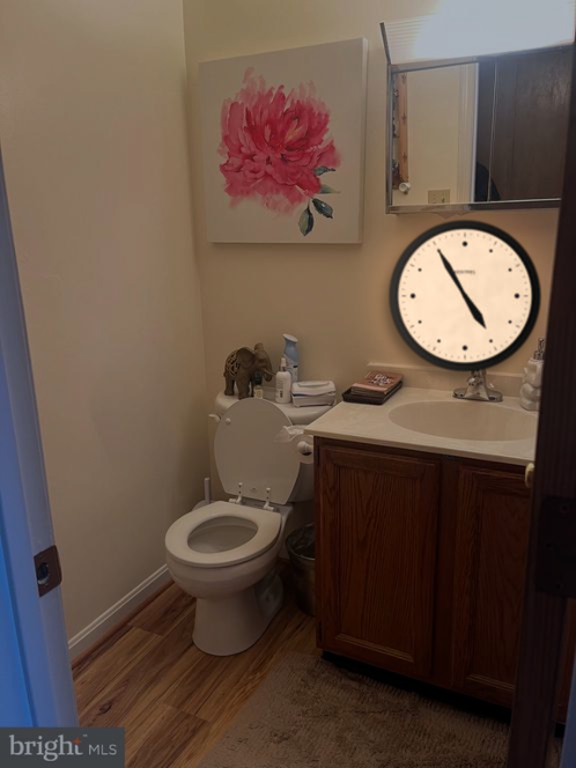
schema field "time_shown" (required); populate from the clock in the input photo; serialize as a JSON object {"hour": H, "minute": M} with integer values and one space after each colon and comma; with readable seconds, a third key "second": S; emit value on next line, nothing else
{"hour": 4, "minute": 55}
